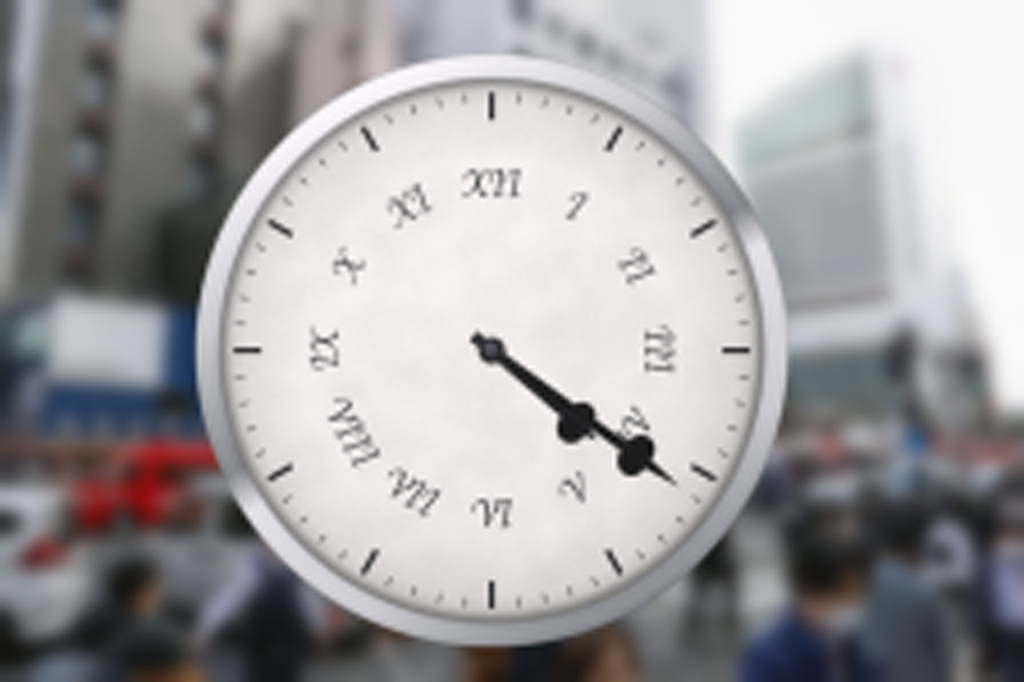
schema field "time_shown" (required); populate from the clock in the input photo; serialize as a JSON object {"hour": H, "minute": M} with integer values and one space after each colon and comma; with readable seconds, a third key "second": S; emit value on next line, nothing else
{"hour": 4, "minute": 21}
